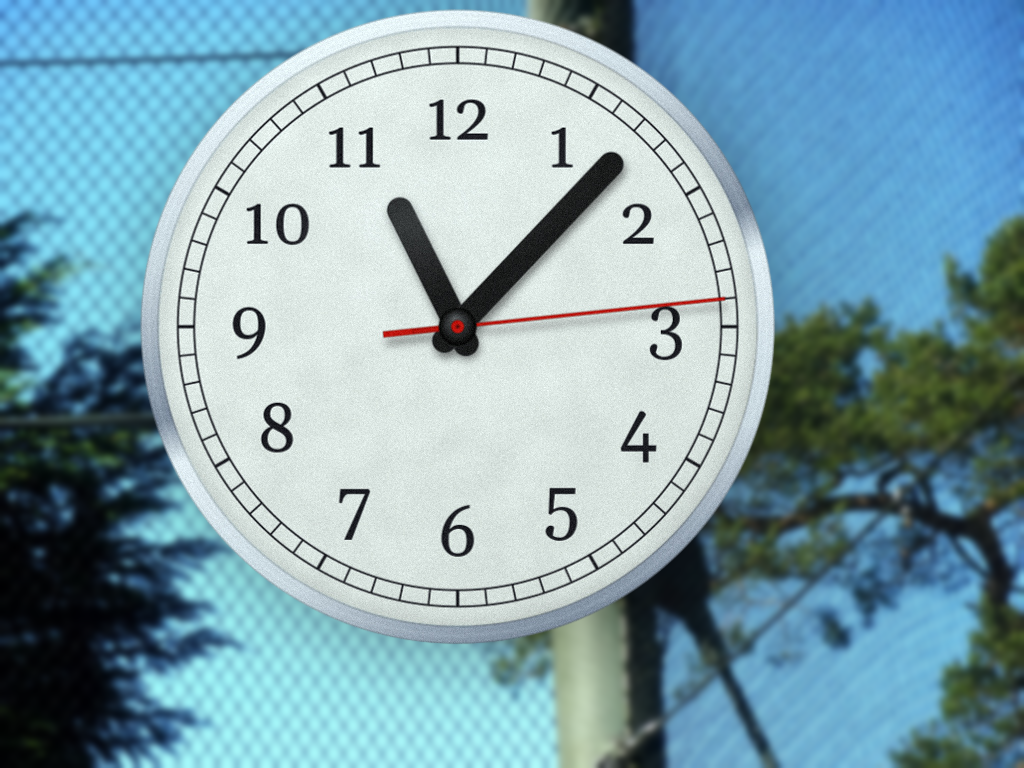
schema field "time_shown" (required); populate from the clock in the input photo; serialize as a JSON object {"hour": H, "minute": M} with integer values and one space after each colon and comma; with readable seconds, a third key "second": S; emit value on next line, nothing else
{"hour": 11, "minute": 7, "second": 14}
